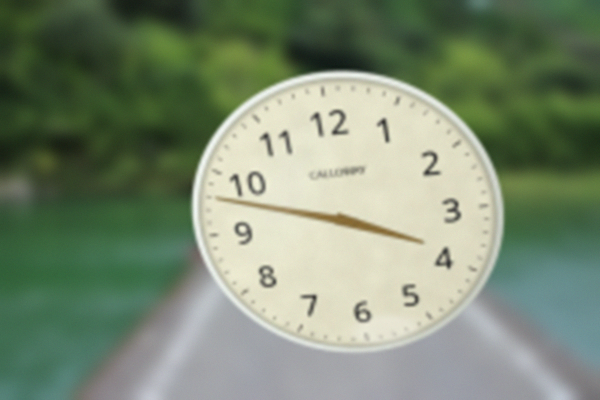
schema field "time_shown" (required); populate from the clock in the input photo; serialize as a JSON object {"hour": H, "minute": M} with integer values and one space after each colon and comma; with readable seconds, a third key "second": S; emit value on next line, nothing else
{"hour": 3, "minute": 48}
